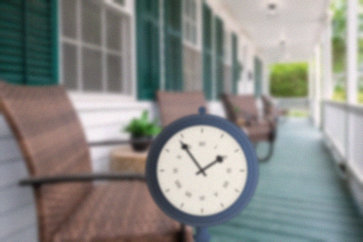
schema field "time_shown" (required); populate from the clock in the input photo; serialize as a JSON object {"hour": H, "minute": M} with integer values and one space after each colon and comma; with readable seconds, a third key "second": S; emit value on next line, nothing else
{"hour": 1, "minute": 54}
